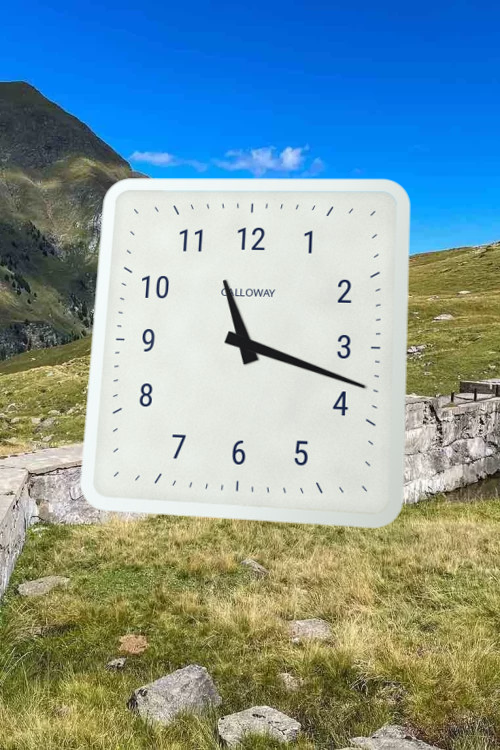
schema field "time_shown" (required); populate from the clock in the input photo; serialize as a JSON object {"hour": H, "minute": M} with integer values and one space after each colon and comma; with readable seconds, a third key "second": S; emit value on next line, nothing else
{"hour": 11, "minute": 18}
